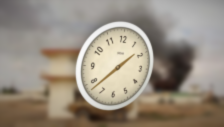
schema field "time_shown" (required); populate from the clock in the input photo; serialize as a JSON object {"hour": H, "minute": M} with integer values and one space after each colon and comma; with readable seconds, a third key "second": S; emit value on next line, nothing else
{"hour": 1, "minute": 38}
